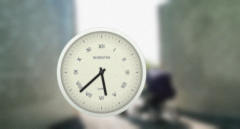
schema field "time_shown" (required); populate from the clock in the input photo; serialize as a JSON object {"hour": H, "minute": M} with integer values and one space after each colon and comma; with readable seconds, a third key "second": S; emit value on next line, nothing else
{"hour": 5, "minute": 38}
